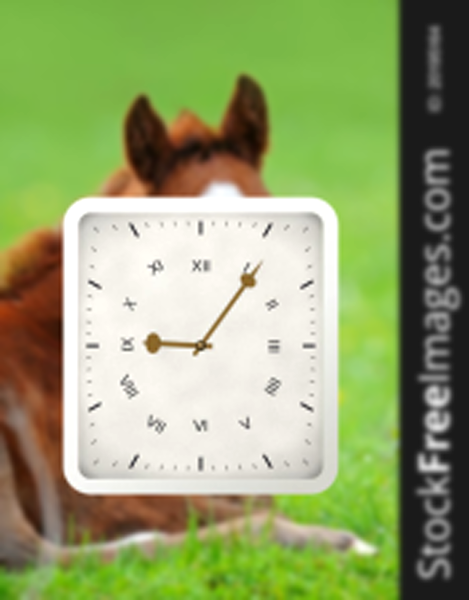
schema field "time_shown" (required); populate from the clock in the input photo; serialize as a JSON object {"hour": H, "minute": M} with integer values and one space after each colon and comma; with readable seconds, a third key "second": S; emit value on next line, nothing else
{"hour": 9, "minute": 6}
